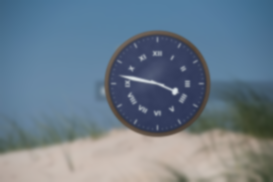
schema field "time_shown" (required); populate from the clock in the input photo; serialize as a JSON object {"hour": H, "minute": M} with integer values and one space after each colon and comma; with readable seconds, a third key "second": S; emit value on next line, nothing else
{"hour": 3, "minute": 47}
